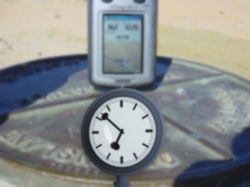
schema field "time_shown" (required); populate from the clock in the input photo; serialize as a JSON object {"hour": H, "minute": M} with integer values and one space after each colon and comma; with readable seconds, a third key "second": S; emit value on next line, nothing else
{"hour": 6, "minute": 52}
